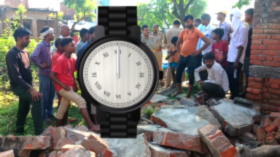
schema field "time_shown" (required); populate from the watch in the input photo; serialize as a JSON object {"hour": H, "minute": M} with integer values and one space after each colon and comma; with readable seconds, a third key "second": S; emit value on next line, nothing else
{"hour": 12, "minute": 0}
